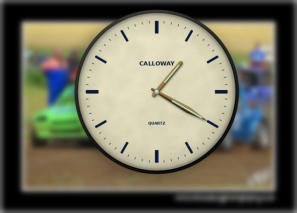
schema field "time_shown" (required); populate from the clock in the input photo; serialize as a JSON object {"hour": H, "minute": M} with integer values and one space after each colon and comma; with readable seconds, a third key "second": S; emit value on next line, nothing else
{"hour": 1, "minute": 20}
